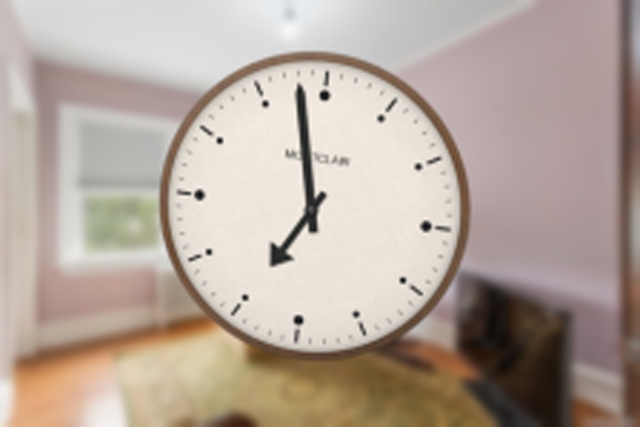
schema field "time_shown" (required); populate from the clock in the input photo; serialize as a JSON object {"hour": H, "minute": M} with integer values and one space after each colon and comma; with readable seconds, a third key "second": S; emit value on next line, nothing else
{"hour": 6, "minute": 58}
